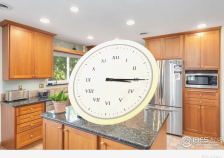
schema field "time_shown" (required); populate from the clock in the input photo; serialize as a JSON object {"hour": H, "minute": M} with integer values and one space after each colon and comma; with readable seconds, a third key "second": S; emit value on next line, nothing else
{"hour": 3, "minute": 15}
